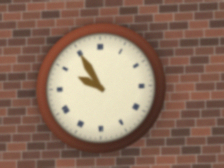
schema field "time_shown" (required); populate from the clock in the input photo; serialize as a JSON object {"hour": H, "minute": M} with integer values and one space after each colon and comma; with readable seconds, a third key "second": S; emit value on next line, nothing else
{"hour": 9, "minute": 55}
